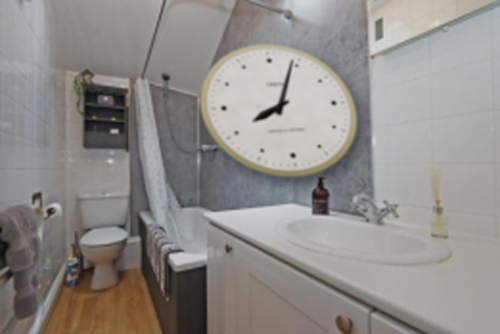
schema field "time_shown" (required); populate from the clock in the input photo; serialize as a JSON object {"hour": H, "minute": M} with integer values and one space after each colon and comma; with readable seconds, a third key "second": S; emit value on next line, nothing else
{"hour": 8, "minute": 4}
